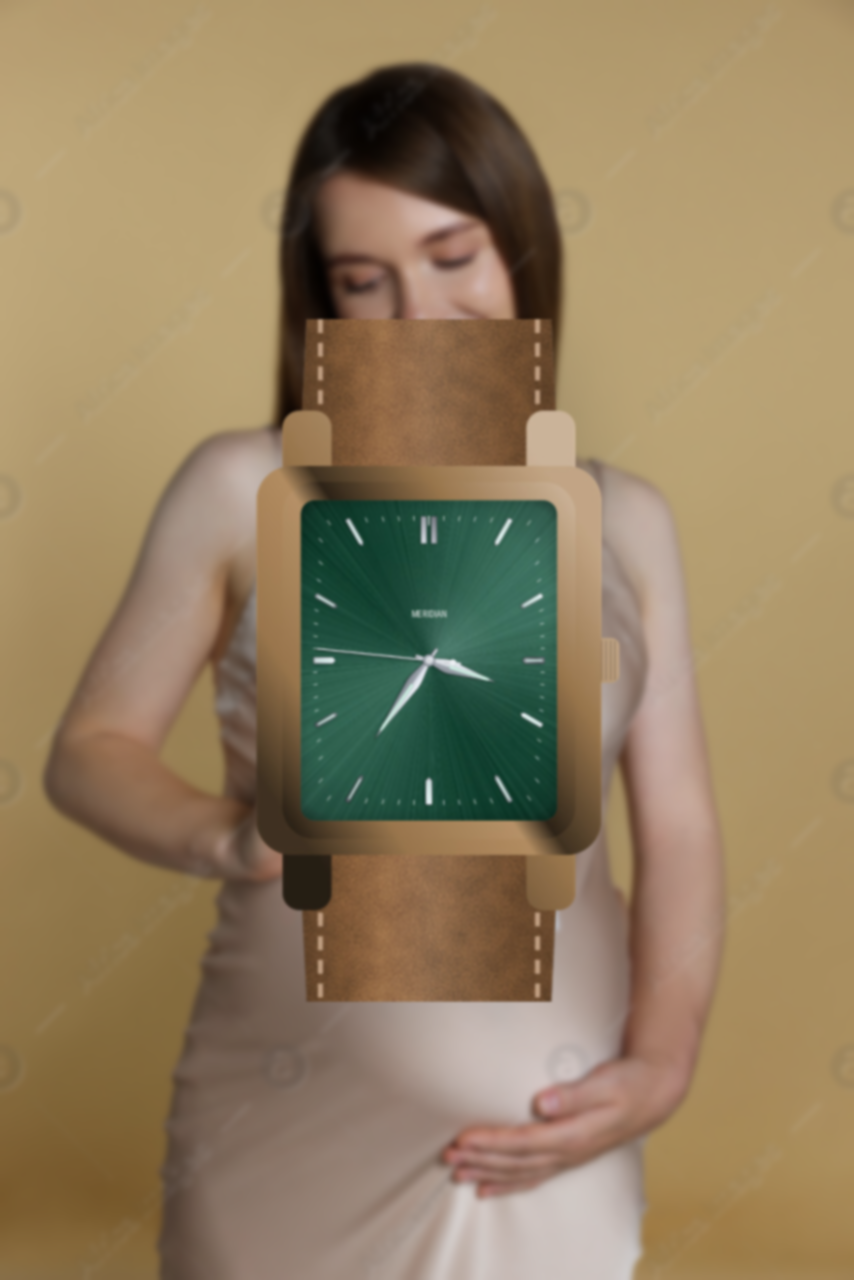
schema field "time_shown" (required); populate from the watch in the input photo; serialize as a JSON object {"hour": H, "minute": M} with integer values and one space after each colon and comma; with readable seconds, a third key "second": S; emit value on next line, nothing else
{"hour": 3, "minute": 35, "second": 46}
